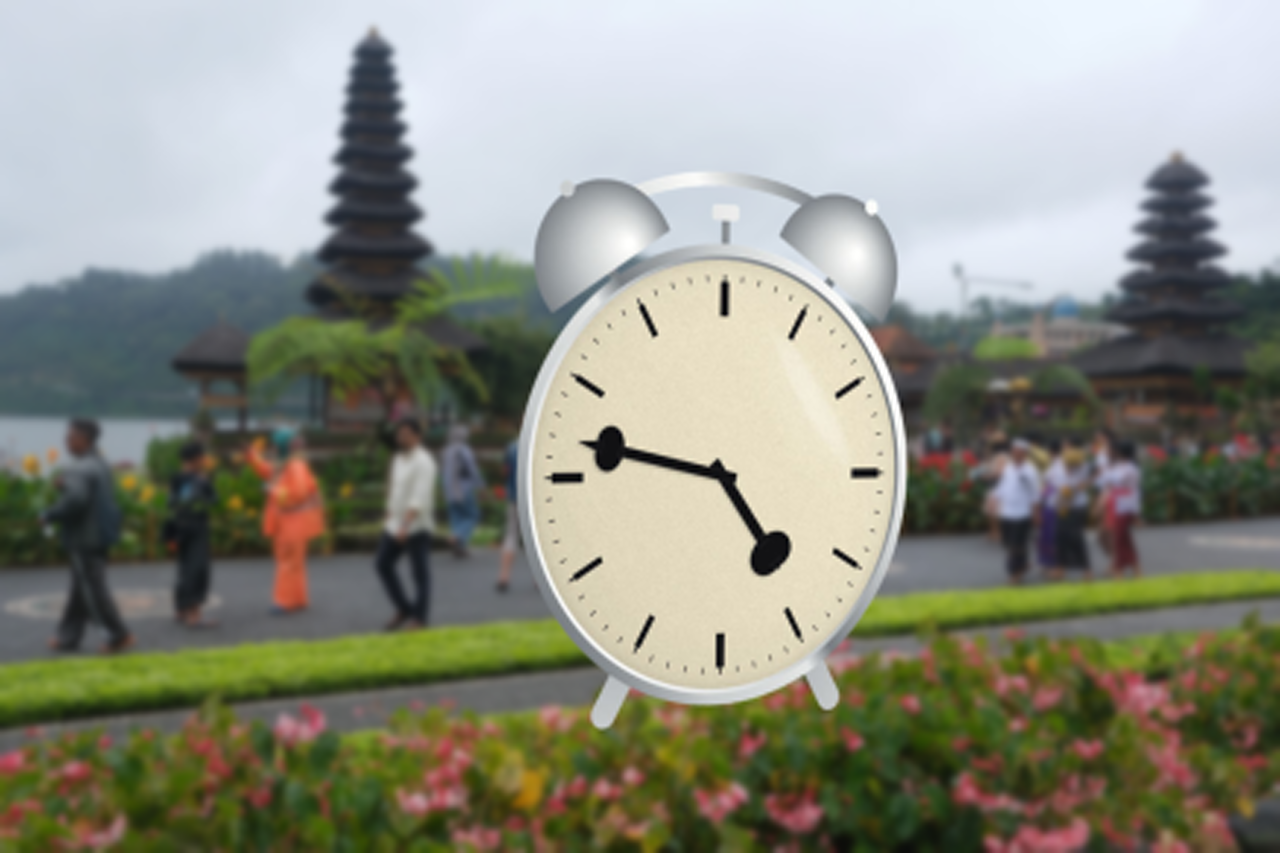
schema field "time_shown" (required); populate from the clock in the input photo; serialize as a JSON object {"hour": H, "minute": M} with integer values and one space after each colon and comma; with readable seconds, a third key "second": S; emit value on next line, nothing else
{"hour": 4, "minute": 47}
